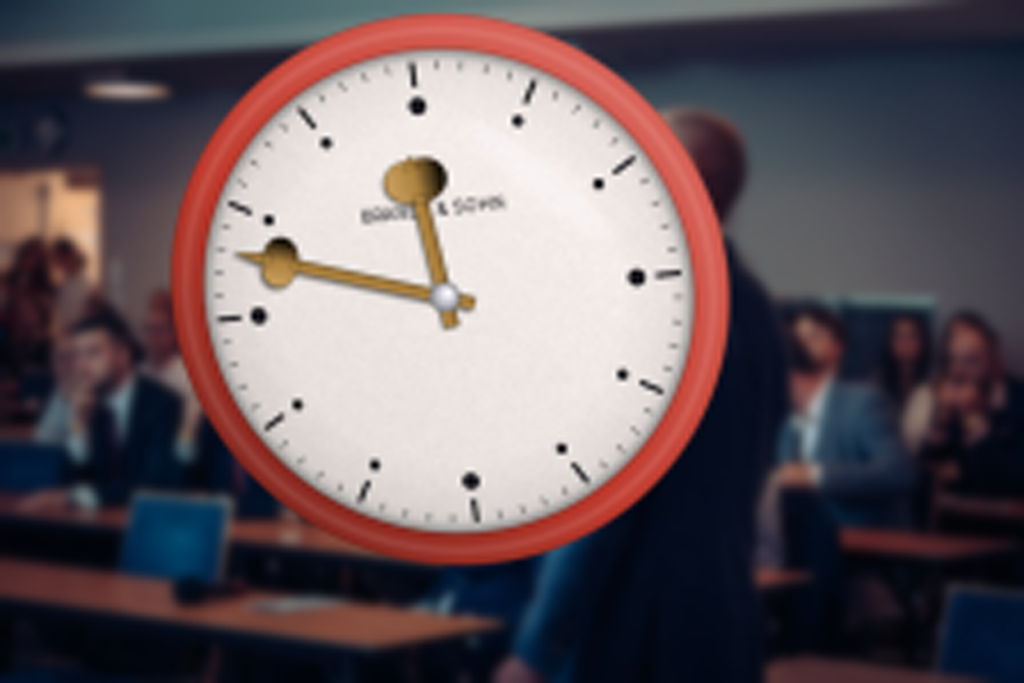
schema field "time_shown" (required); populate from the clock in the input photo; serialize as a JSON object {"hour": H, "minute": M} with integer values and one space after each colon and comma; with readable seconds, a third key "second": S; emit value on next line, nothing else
{"hour": 11, "minute": 48}
